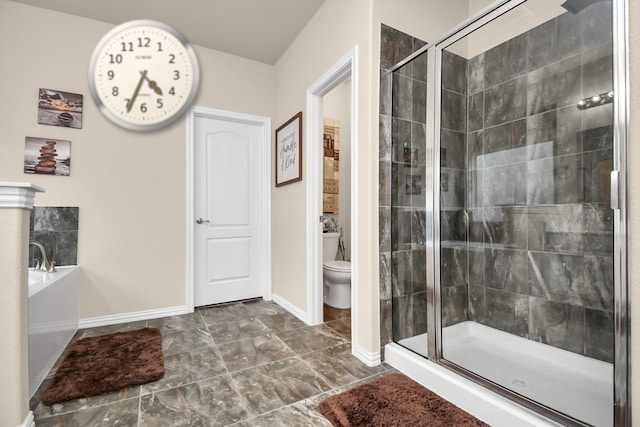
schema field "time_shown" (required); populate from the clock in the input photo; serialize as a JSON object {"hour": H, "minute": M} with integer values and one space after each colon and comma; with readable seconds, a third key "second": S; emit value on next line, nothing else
{"hour": 4, "minute": 34}
